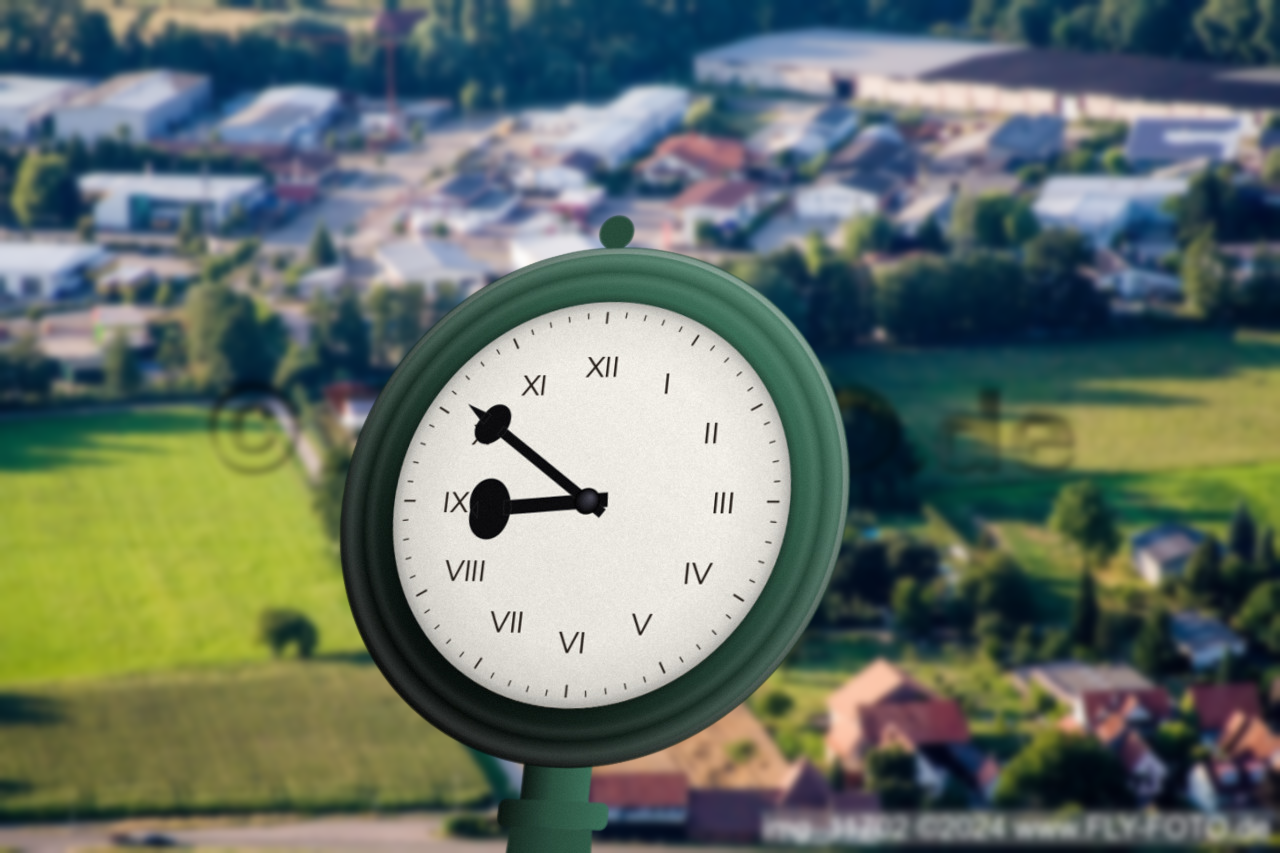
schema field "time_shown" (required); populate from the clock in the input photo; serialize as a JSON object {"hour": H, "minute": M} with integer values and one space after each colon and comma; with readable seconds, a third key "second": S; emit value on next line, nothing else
{"hour": 8, "minute": 51}
